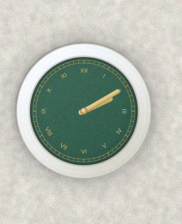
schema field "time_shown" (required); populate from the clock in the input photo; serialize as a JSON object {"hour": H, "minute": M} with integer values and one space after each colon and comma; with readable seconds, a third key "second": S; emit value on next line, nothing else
{"hour": 2, "minute": 10}
